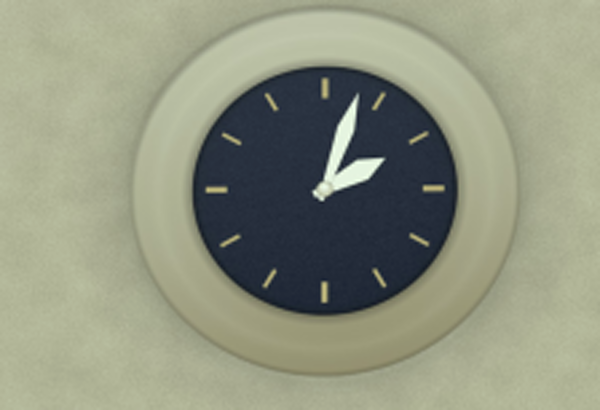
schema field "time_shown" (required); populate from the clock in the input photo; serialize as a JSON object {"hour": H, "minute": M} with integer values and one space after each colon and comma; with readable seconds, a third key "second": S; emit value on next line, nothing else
{"hour": 2, "minute": 3}
